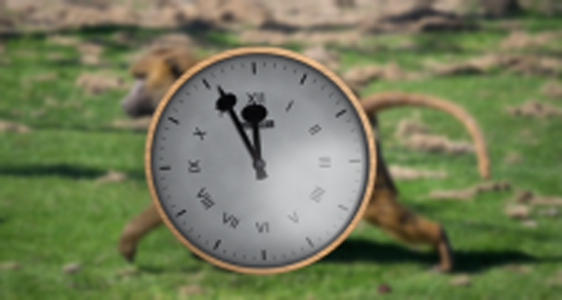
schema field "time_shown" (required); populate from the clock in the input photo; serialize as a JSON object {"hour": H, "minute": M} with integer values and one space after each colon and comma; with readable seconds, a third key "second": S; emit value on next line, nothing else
{"hour": 11, "minute": 56}
